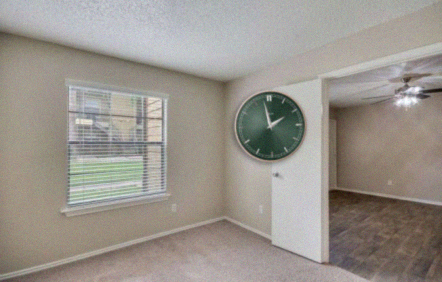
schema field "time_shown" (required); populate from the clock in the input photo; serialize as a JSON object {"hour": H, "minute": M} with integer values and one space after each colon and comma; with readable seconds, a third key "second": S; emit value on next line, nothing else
{"hour": 1, "minute": 58}
